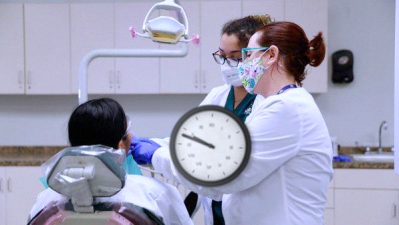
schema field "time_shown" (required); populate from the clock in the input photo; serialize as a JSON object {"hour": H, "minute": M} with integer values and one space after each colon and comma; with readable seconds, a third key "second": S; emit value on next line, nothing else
{"hour": 9, "minute": 48}
